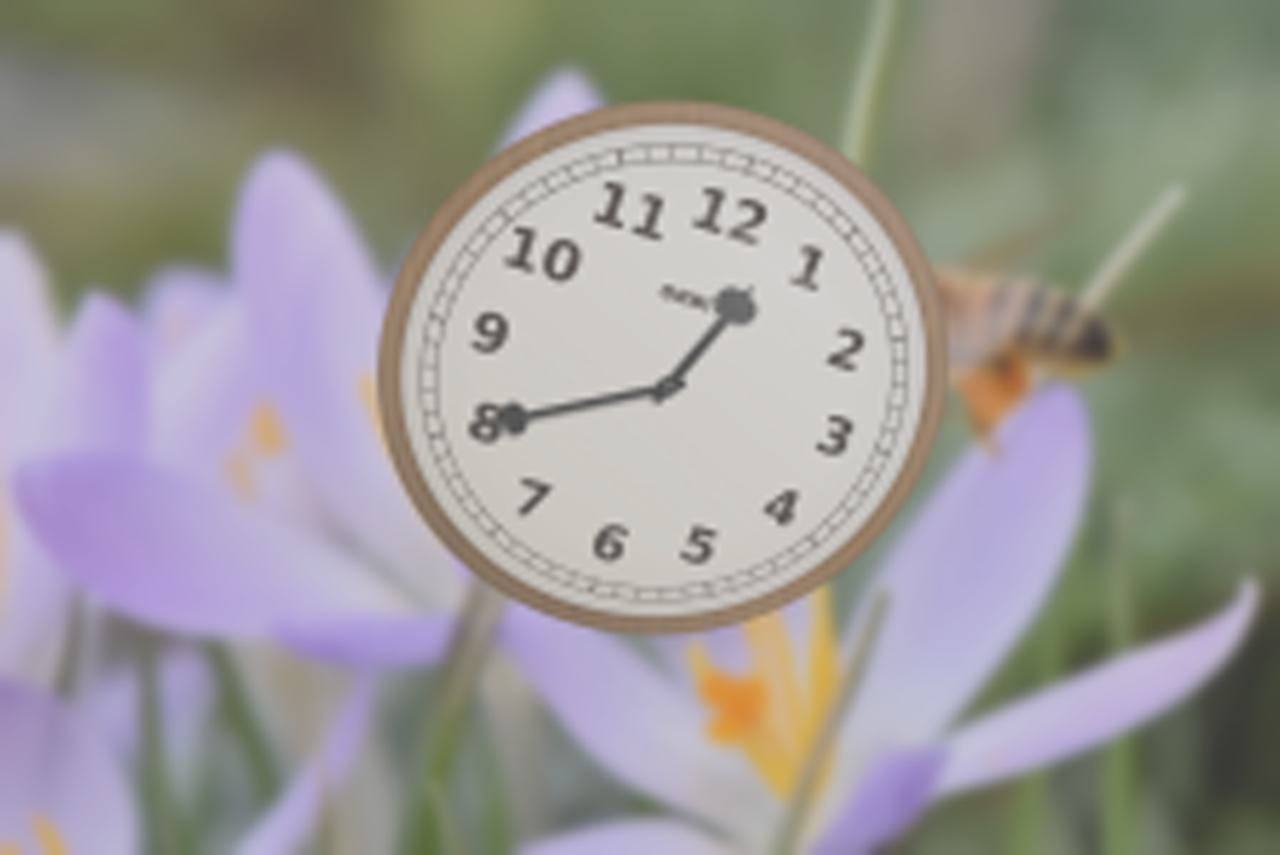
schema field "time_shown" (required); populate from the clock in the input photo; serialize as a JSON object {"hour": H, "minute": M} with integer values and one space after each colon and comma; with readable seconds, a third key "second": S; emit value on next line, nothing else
{"hour": 12, "minute": 40}
